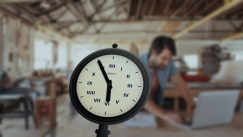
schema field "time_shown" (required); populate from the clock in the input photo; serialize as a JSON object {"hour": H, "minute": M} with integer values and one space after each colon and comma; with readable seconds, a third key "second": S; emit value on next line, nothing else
{"hour": 5, "minute": 55}
